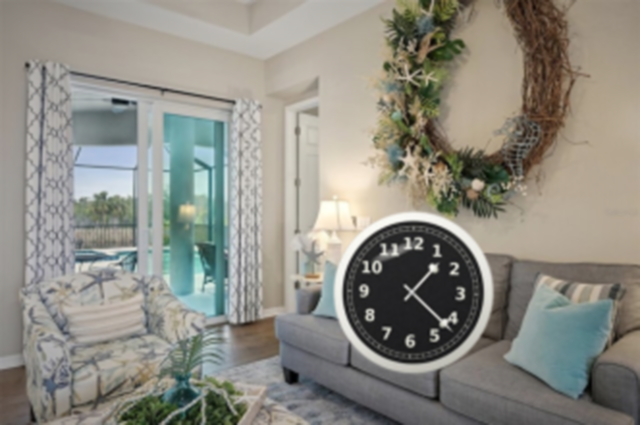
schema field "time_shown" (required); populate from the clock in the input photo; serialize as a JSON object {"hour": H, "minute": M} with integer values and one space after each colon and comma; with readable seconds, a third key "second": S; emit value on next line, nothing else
{"hour": 1, "minute": 22}
